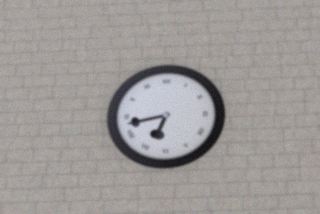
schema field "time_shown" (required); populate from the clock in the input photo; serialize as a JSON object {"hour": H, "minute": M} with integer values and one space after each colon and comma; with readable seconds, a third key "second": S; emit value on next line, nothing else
{"hour": 6, "minute": 43}
